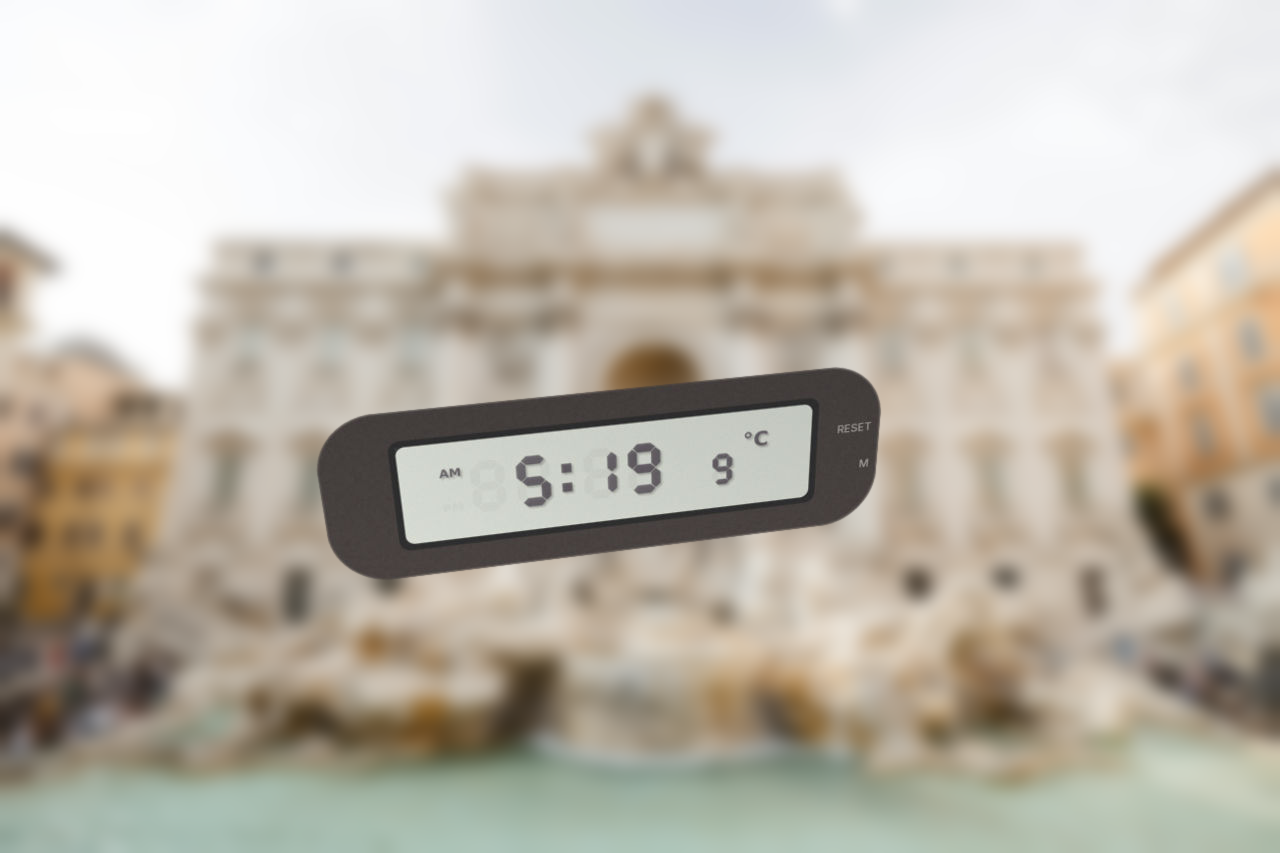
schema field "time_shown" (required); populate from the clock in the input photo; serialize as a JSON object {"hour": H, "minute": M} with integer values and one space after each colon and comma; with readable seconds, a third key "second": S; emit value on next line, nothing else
{"hour": 5, "minute": 19}
